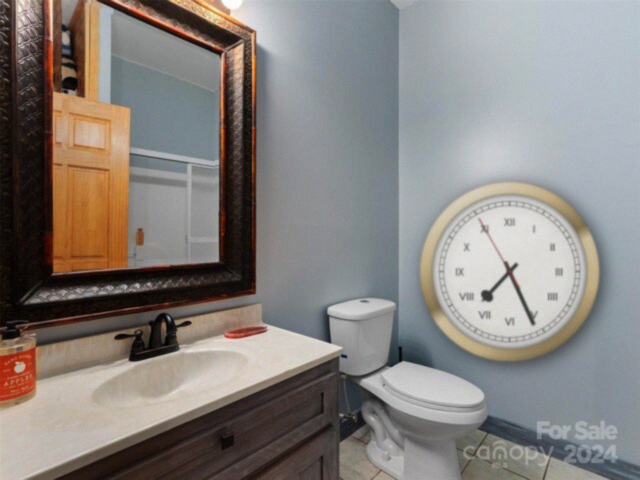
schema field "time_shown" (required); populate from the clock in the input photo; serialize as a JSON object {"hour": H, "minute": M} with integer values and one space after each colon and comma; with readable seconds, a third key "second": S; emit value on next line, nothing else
{"hour": 7, "minute": 25, "second": 55}
